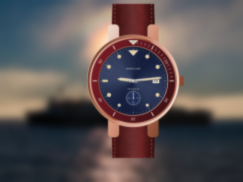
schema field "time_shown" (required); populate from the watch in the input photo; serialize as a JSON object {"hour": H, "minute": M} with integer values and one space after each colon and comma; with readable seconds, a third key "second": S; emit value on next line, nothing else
{"hour": 9, "minute": 14}
